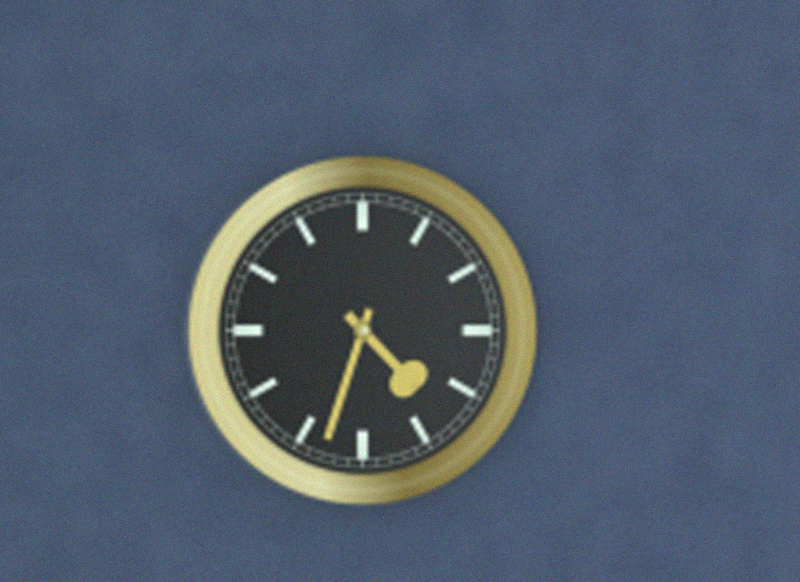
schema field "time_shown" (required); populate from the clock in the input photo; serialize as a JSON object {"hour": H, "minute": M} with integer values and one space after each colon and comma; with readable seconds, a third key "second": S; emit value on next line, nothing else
{"hour": 4, "minute": 33}
